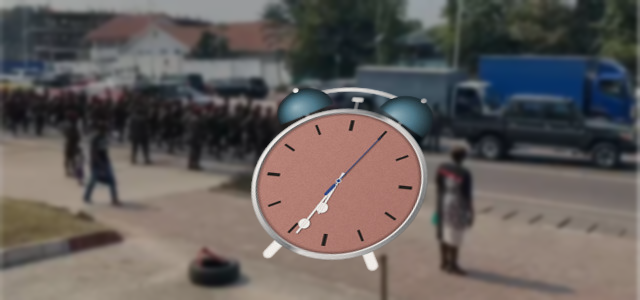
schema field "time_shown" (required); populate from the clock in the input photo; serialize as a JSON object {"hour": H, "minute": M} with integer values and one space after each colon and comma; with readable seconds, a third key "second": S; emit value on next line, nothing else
{"hour": 6, "minute": 34, "second": 5}
